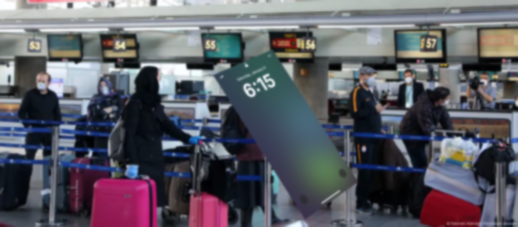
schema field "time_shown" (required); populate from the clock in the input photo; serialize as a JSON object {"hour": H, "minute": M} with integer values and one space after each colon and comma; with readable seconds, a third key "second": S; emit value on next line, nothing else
{"hour": 6, "minute": 15}
